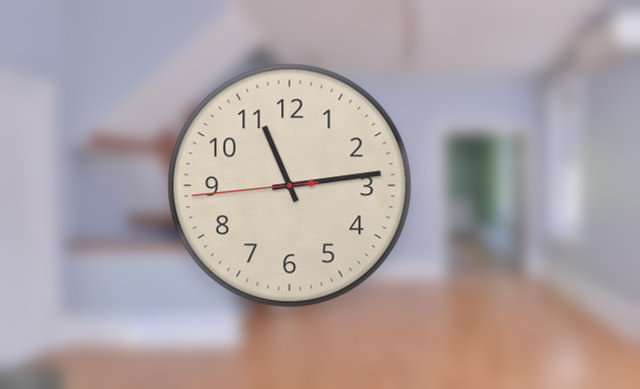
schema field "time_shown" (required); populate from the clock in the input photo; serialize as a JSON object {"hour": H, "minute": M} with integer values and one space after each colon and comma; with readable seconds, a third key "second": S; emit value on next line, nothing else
{"hour": 11, "minute": 13, "second": 44}
